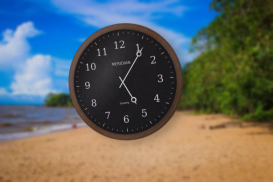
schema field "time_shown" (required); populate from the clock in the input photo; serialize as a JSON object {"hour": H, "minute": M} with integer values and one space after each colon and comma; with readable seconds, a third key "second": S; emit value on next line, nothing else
{"hour": 5, "minute": 6}
